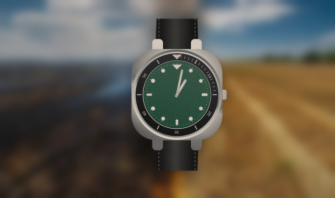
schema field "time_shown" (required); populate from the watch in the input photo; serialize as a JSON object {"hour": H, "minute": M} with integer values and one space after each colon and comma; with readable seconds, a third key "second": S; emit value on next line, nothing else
{"hour": 1, "minute": 2}
